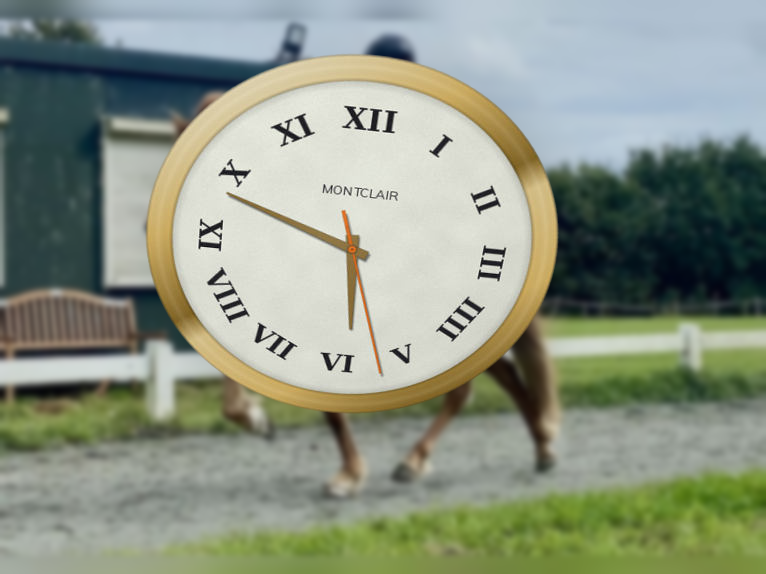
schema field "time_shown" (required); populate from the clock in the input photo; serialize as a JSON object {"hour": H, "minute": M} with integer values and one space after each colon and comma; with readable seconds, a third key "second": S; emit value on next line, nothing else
{"hour": 5, "minute": 48, "second": 27}
